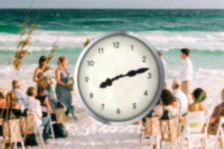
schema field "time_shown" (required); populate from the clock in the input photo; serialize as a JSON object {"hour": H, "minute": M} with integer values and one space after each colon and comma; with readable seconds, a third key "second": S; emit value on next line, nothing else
{"hour": 8, "minute": 13}
